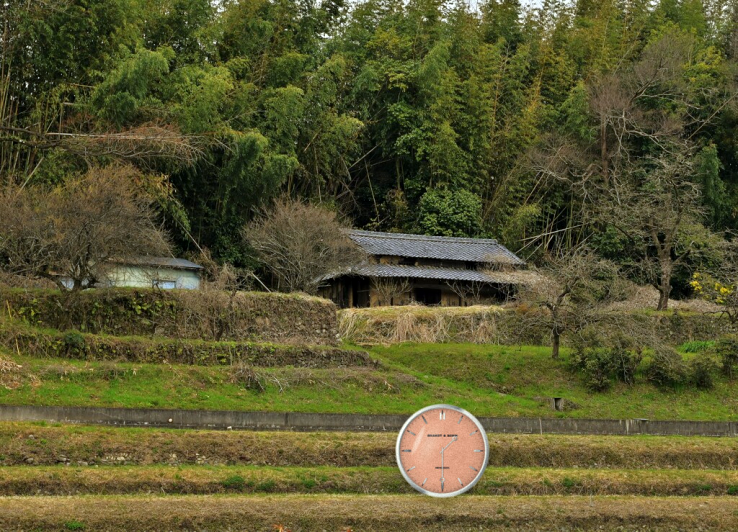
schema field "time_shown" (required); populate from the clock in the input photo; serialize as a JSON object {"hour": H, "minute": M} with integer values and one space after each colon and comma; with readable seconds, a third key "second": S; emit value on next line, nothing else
{"hour": 1, "minute": 30}
